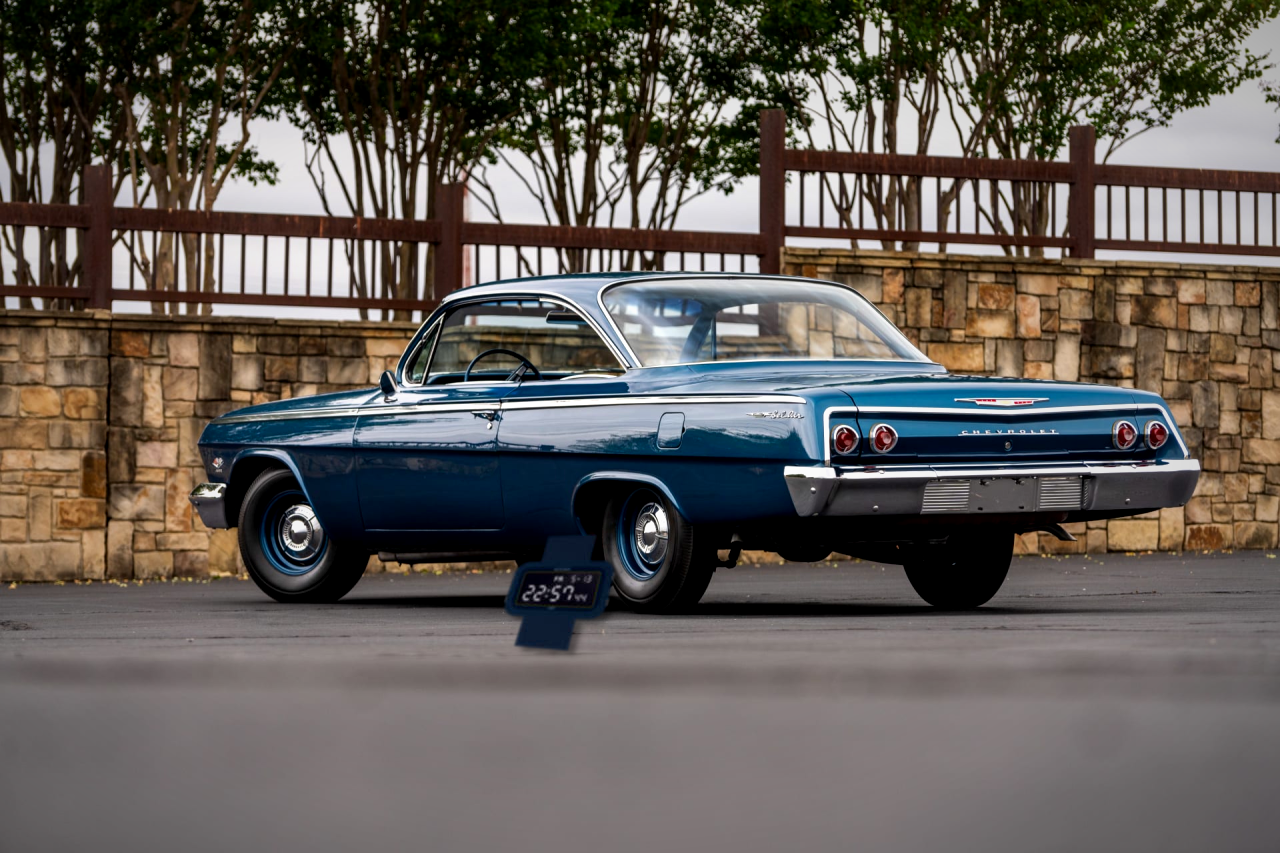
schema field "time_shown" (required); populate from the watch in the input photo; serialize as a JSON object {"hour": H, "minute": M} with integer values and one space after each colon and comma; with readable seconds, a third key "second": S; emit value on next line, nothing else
{"hour": 22, "minute": 57}
